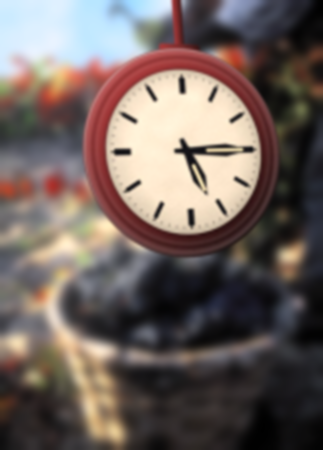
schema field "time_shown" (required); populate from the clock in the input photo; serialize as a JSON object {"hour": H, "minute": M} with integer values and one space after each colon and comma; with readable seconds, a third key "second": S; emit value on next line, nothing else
{"hour": 5, "minute": 15}
